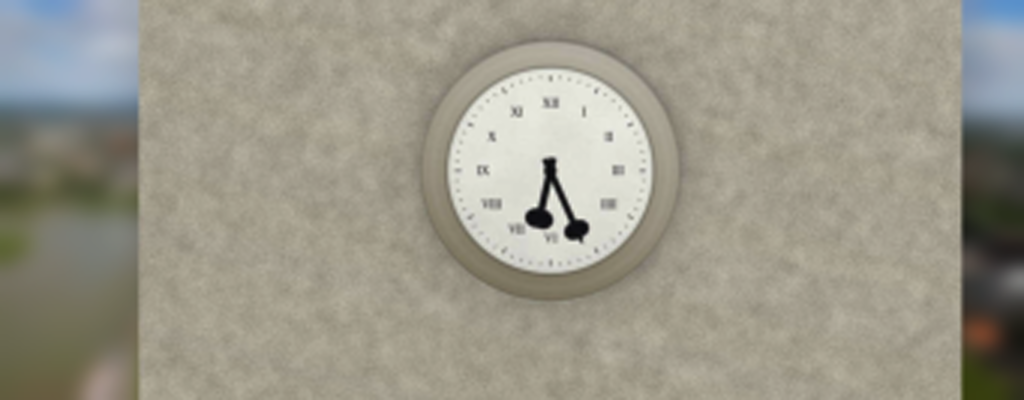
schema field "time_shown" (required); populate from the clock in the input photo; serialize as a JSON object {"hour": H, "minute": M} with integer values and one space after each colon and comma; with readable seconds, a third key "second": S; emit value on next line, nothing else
{"hour": 6, "minute": 26}
